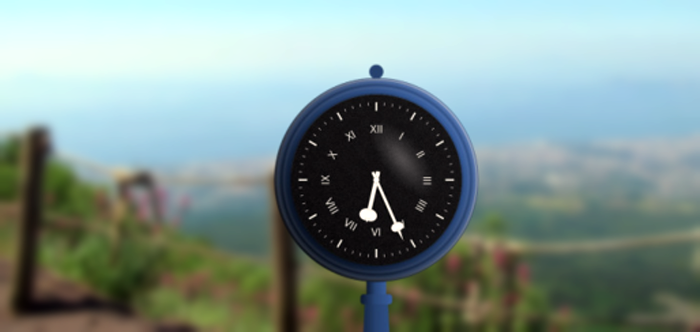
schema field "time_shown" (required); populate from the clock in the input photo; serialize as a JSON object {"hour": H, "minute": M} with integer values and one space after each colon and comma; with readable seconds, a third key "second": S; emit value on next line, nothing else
{"hour": 6, "minute": 26}
